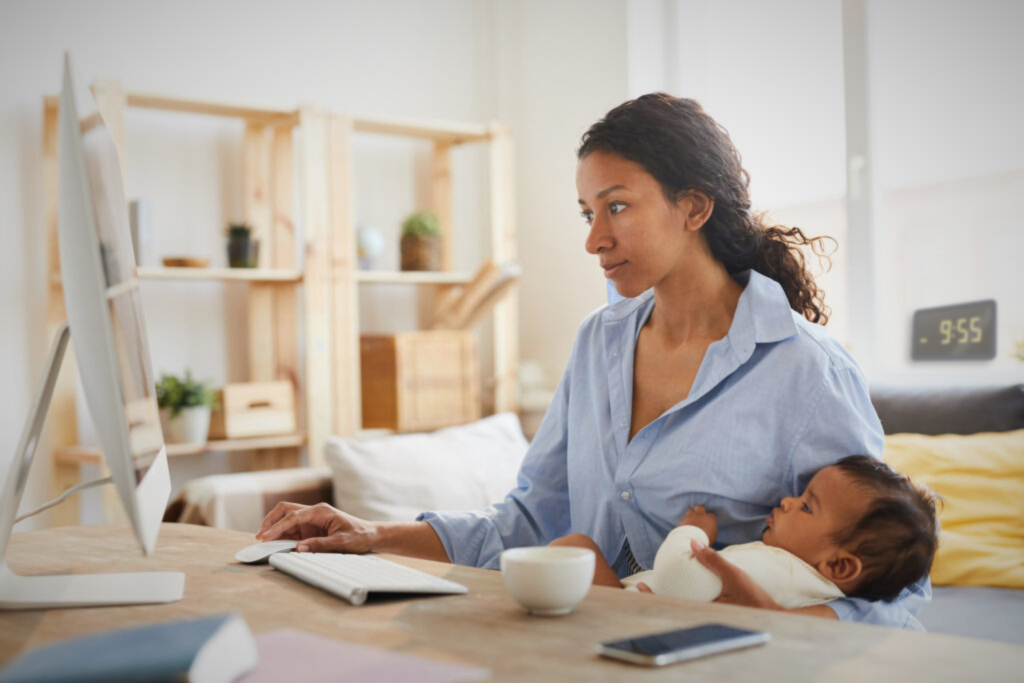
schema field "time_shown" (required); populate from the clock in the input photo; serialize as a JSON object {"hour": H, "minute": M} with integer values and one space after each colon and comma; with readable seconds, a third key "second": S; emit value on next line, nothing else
{"hour": 9, "minute": 55}
